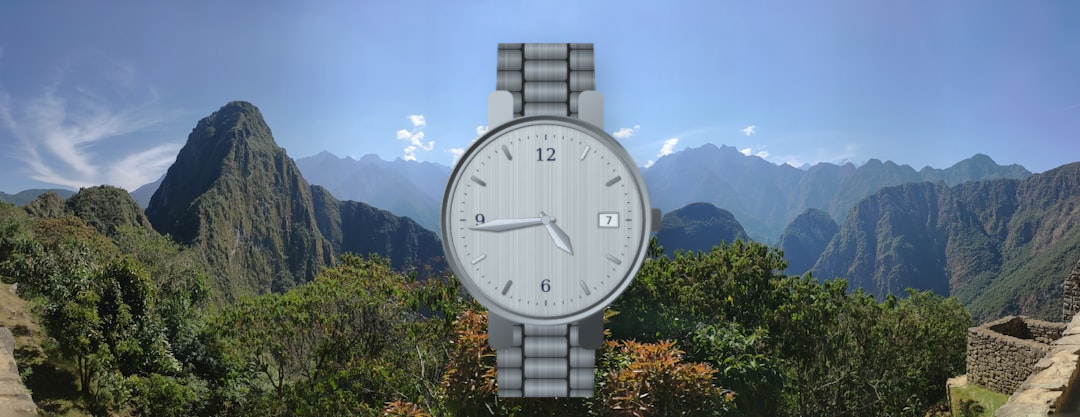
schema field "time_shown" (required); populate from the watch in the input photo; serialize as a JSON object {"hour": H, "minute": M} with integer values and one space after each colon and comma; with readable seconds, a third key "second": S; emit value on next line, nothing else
{"hour": 4, "minute": 44}
